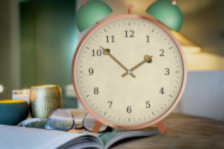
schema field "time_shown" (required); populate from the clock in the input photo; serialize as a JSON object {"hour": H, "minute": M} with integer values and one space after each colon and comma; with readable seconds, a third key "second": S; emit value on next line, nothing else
{"hour": 1, "minute": 52}
